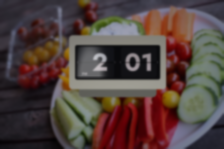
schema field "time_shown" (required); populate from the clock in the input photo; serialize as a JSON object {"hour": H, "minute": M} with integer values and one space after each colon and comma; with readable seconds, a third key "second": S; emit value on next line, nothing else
{"hour": 2, "minute": 1}
